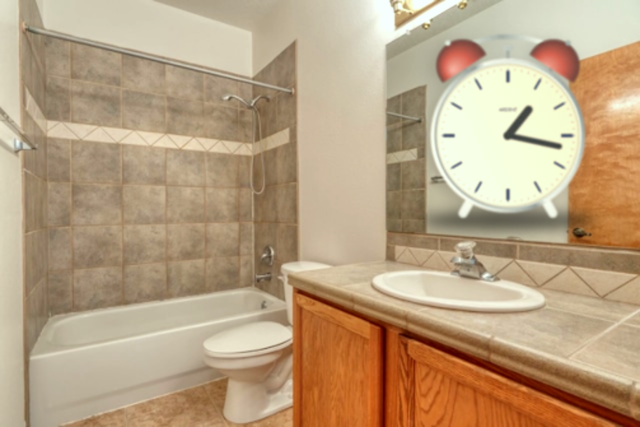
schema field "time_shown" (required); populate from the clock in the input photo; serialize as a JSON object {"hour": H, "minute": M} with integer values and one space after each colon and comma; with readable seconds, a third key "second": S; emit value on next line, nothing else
{"hour": 1, "minute": 17}
